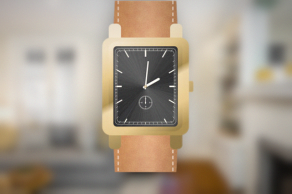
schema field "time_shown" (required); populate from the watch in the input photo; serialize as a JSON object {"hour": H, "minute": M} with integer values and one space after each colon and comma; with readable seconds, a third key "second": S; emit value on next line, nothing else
{"hour": 2, "minute": 1}
